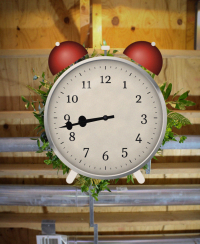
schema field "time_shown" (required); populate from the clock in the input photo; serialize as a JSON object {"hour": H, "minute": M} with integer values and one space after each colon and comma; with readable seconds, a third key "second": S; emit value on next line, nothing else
{"hour": 8, "minute": 43}
